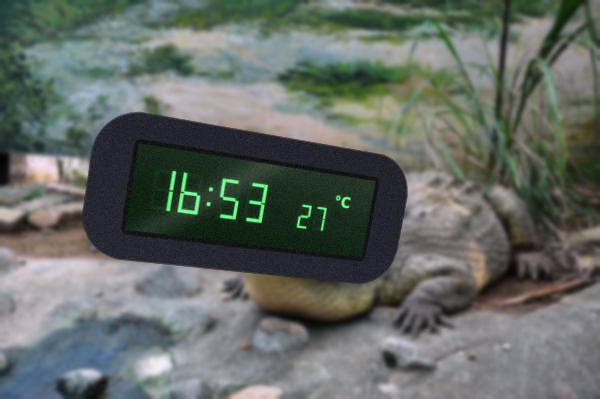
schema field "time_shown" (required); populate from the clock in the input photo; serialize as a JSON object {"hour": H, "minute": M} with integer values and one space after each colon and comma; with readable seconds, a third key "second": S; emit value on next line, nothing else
{"hour": 16, "minute": 53}
